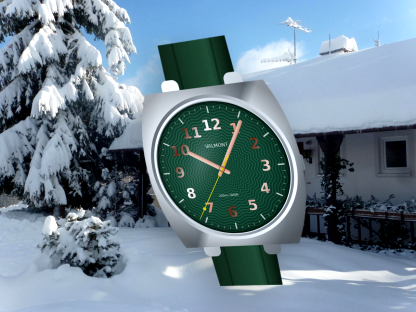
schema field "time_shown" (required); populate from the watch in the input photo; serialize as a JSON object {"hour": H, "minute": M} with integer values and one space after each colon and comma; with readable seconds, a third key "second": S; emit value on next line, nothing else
{"hour": 10, "minute": 5, "second": 36}
